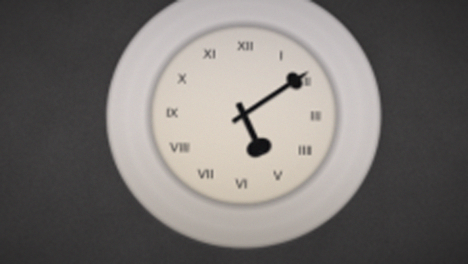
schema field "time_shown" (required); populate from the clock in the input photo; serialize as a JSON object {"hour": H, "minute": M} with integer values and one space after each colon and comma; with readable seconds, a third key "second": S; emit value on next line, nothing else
{"hour": 5, "minute": 9}
